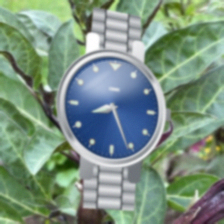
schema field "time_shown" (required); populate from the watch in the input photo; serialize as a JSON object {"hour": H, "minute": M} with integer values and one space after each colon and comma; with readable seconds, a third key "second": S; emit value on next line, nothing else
{"hour": 8, "minute": 26}
